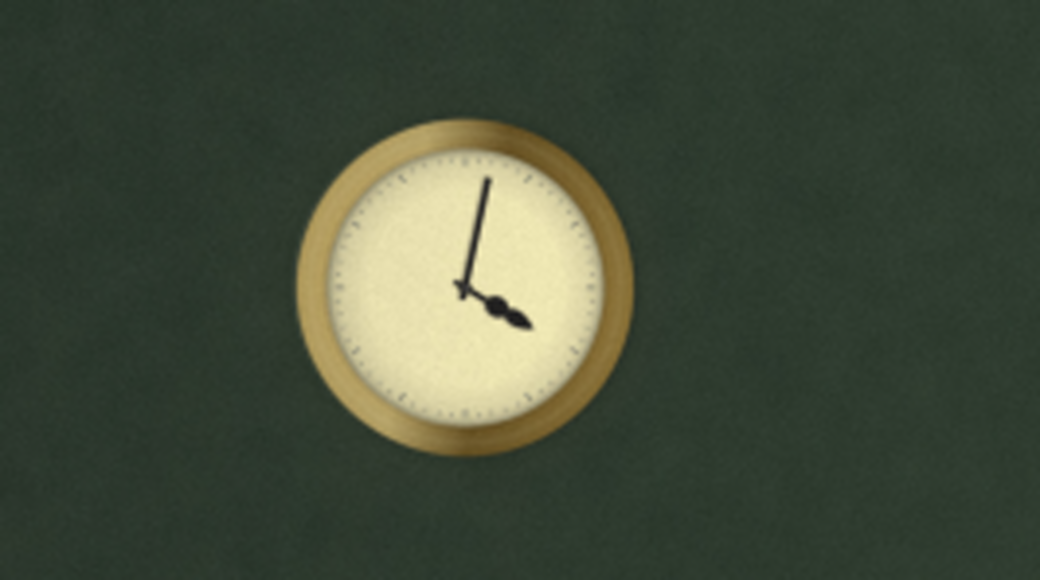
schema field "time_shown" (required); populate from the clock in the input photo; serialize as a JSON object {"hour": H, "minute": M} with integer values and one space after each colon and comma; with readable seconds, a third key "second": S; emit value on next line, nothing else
{"hour": 4, "minute": 2}
